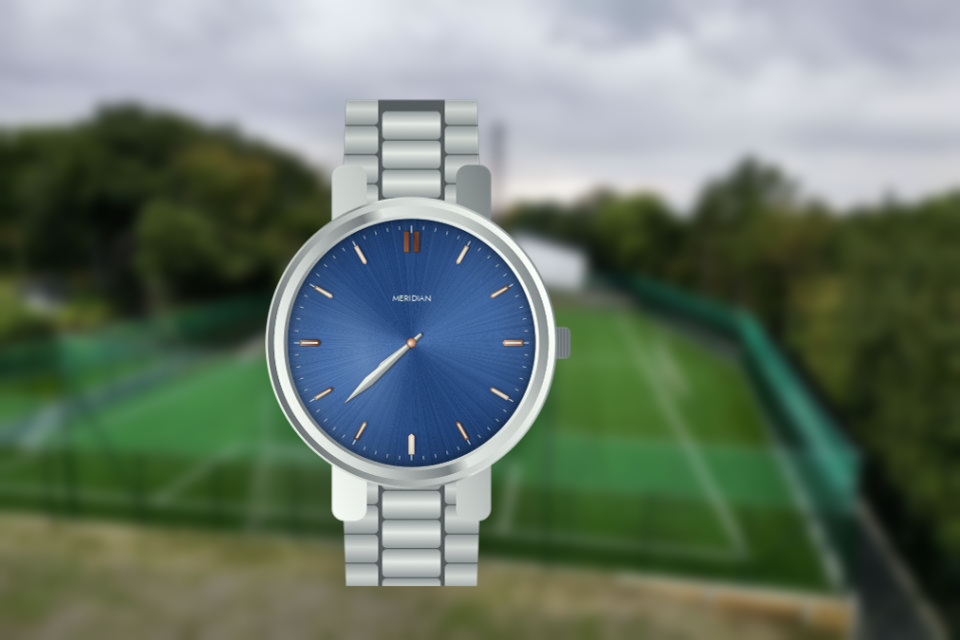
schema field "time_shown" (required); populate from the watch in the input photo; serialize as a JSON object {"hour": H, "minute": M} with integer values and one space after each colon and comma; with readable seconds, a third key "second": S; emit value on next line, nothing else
{"hour": 7, "minute": 38}
